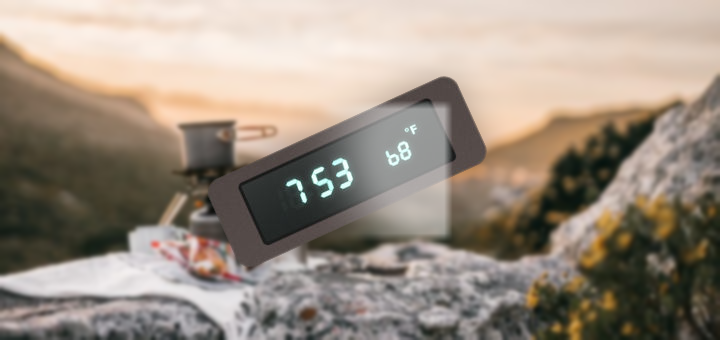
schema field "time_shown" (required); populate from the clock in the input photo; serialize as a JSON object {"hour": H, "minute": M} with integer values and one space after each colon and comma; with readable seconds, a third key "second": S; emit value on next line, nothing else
{"hour": 7, "minute": 53}
